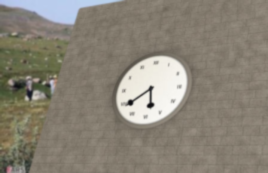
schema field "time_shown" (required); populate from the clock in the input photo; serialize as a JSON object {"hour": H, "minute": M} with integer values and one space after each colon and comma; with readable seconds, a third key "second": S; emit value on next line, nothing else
{"hour": 5, "minute": 39}
